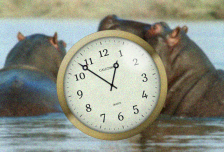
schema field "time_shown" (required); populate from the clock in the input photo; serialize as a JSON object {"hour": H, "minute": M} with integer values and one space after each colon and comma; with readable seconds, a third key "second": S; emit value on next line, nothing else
{"hour": 12, "minute": 53}
